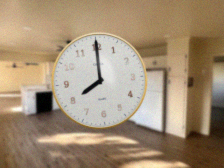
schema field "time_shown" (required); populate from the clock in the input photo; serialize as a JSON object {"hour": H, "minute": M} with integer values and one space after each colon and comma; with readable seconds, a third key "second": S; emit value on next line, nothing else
{"hour": 8, "minute": 0}
